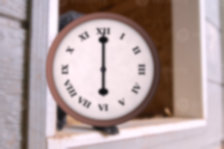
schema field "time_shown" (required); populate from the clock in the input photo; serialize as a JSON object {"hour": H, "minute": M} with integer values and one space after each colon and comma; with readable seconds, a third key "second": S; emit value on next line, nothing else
{"hour": 6, "minute": 0}
